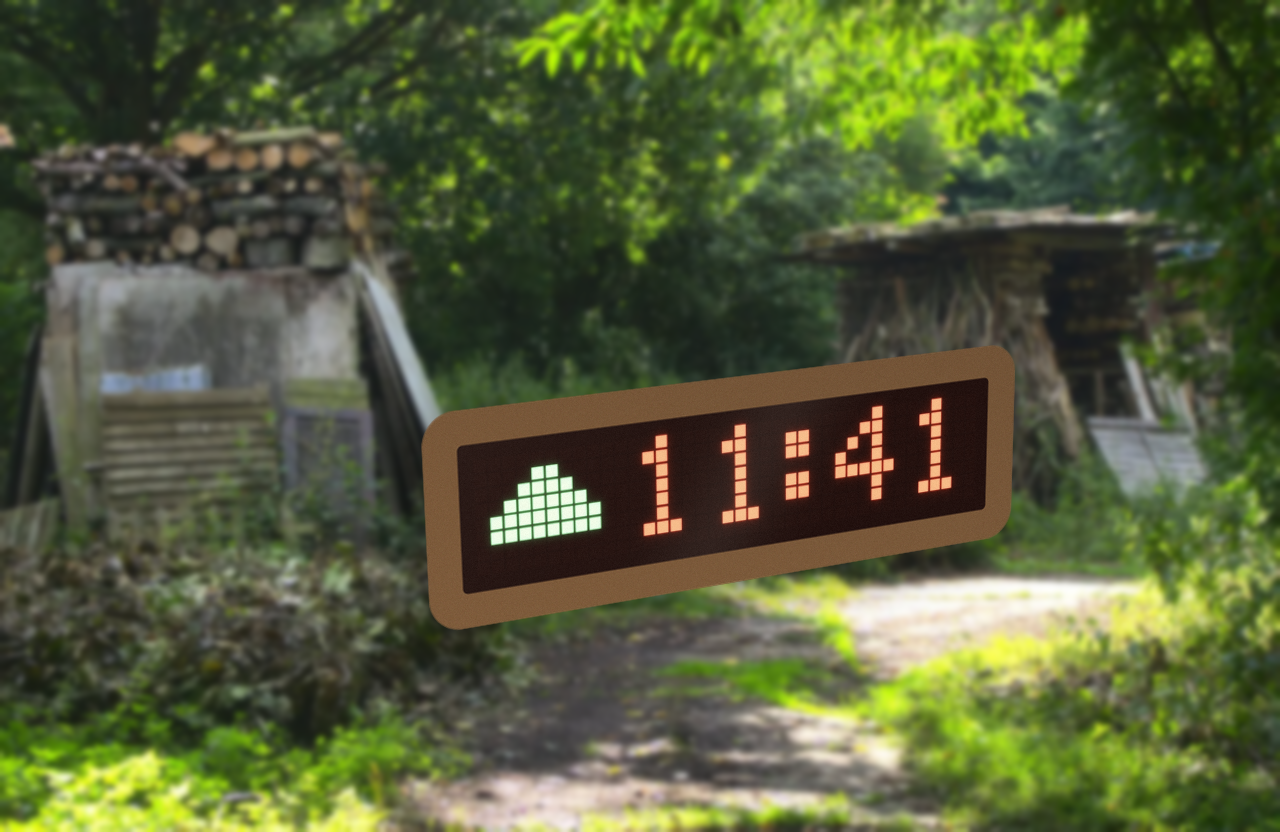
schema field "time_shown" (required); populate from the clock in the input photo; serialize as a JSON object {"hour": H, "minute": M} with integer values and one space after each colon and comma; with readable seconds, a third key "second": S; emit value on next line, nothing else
{"hour": 11, "minute": 41}
